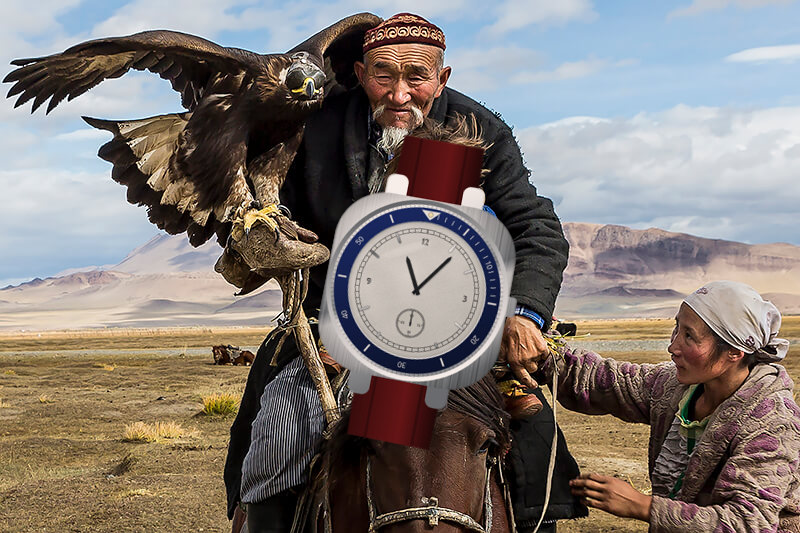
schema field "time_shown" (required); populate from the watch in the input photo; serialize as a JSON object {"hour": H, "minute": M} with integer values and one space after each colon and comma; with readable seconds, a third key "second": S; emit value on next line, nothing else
{"hour": 11, "minute": 6}
